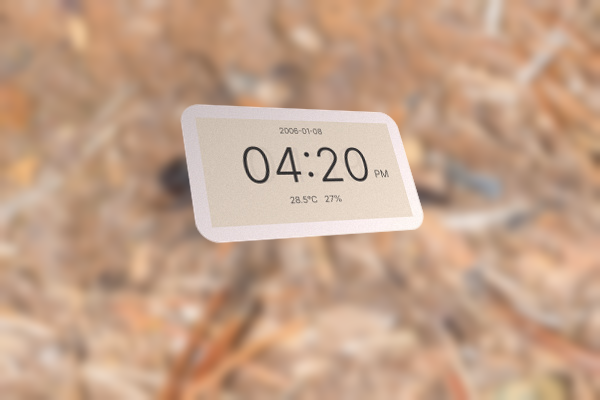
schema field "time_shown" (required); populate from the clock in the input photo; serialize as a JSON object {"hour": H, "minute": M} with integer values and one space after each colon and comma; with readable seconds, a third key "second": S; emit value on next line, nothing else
{"hour": 4, "minute": 20}
